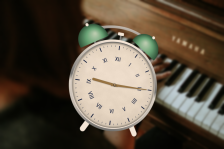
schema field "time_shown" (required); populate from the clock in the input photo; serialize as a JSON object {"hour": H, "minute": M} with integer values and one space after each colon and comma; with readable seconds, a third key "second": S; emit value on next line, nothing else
{"hour": 9, "minute": 15}
